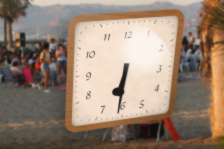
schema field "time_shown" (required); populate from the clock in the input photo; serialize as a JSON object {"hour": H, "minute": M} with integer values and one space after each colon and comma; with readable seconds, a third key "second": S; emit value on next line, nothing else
{"hour": 6, "minute": 31}
